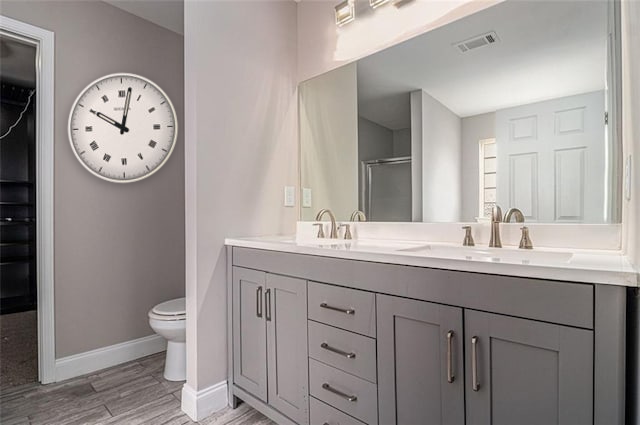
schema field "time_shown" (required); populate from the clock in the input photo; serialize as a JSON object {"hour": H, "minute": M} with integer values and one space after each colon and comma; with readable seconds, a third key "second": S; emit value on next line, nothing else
{"hour": 10, "minute": 2}
